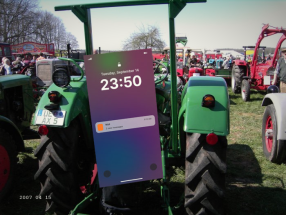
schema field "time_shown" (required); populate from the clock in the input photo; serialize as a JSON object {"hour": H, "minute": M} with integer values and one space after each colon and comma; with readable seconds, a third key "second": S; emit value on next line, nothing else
{"hour": 23, "minute": 50}
